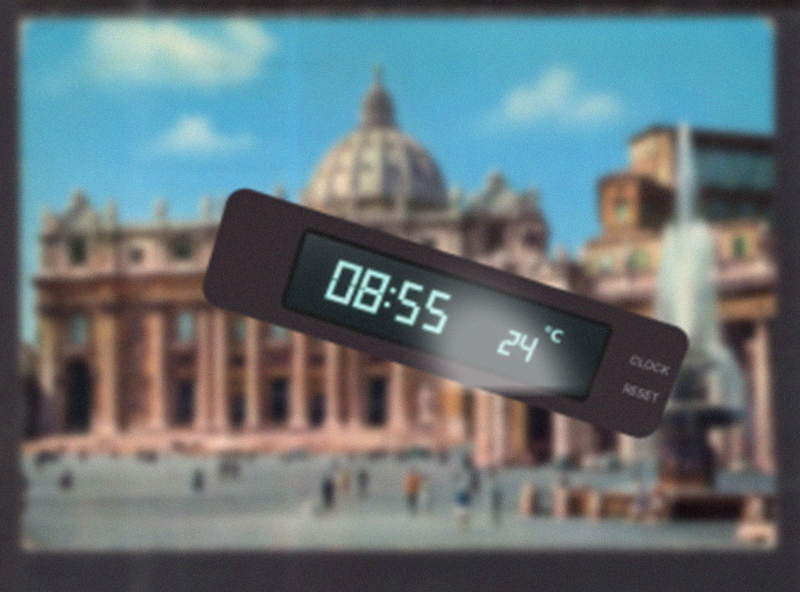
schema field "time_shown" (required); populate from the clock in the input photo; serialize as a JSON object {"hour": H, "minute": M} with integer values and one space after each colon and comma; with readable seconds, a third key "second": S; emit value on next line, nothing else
{"hour": 8, "minute": 55}
